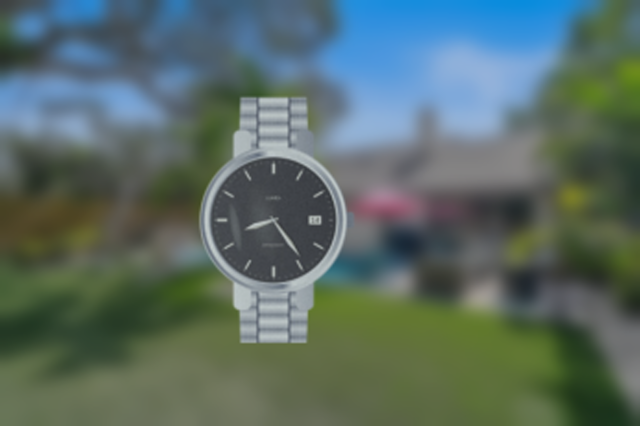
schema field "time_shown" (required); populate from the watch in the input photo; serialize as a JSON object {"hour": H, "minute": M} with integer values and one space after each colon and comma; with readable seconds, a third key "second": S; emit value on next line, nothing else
{"hour": 8, "minute": 24}
